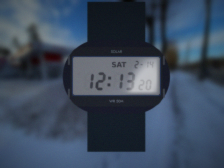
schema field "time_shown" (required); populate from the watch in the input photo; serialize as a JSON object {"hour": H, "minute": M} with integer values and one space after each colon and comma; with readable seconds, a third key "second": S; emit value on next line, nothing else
{"hour": 12, "minute": 13, "second": 20}
